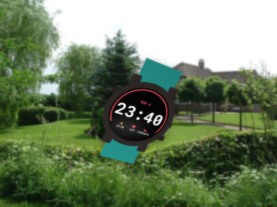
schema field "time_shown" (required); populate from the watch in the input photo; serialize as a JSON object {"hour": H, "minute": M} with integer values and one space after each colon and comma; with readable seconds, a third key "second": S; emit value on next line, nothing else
{"hour": 23, "minute": 40}
